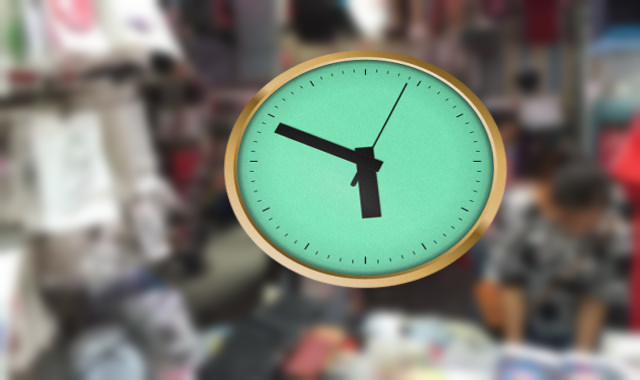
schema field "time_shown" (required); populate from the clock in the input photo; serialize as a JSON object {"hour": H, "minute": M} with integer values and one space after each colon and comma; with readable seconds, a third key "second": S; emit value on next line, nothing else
{"hour": 5, "minute": 49, "second": 4}
